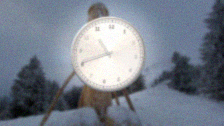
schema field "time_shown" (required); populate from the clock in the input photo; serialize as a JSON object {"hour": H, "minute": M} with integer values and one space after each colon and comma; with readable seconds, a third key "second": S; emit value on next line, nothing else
{"hour": 10, "minute": 41}
